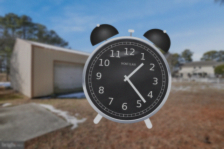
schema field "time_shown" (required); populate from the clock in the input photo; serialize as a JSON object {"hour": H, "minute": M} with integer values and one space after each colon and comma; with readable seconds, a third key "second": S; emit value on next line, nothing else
{"hour": 1, "minute": 23}
